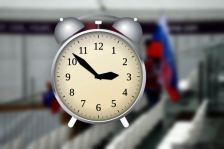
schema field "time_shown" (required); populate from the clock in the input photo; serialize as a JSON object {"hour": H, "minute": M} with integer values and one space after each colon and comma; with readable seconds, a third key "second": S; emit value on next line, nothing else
{"hour": 2, "minute": 52}
